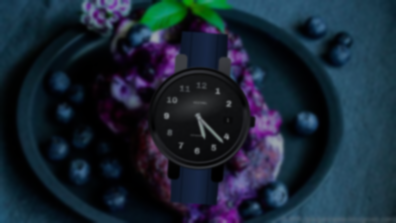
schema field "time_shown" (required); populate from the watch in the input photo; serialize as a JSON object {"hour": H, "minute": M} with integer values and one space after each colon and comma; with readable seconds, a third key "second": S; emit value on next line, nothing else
{"hour": 5, "minute": 22}
